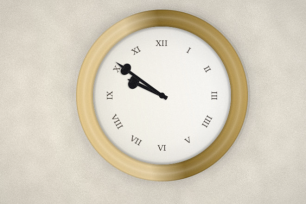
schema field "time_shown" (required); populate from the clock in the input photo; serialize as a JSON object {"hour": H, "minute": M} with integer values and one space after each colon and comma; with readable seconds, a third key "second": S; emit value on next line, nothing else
{"hour": 9, "minute": 51}
